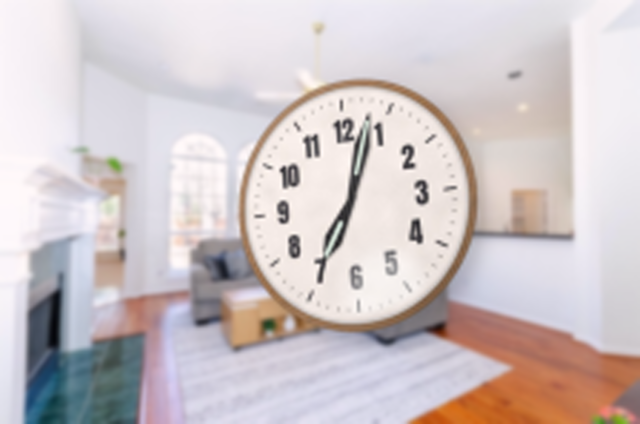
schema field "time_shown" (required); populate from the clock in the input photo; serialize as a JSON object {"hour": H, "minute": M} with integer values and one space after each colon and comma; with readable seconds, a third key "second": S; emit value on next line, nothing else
{"hour": 7, "minute": 3}
